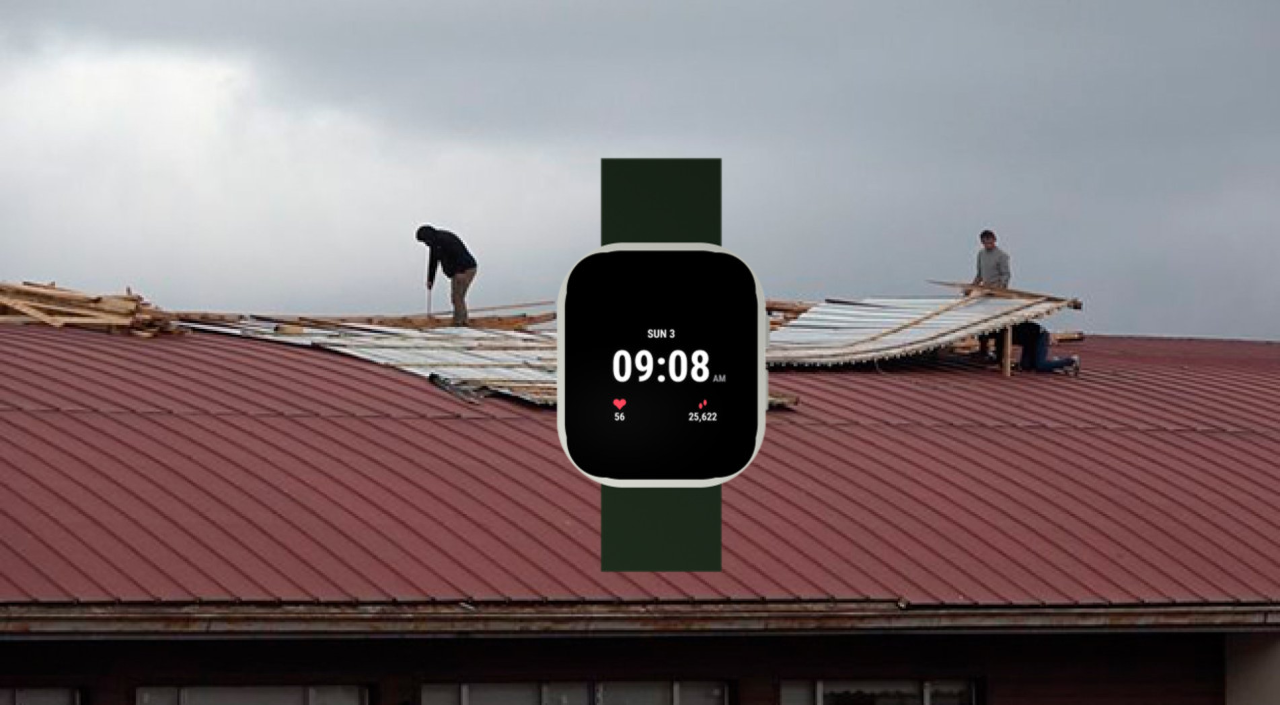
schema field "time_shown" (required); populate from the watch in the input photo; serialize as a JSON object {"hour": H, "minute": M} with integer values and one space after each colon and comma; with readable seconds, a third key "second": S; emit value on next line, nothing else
{"hour": 9, "minute": 8}
